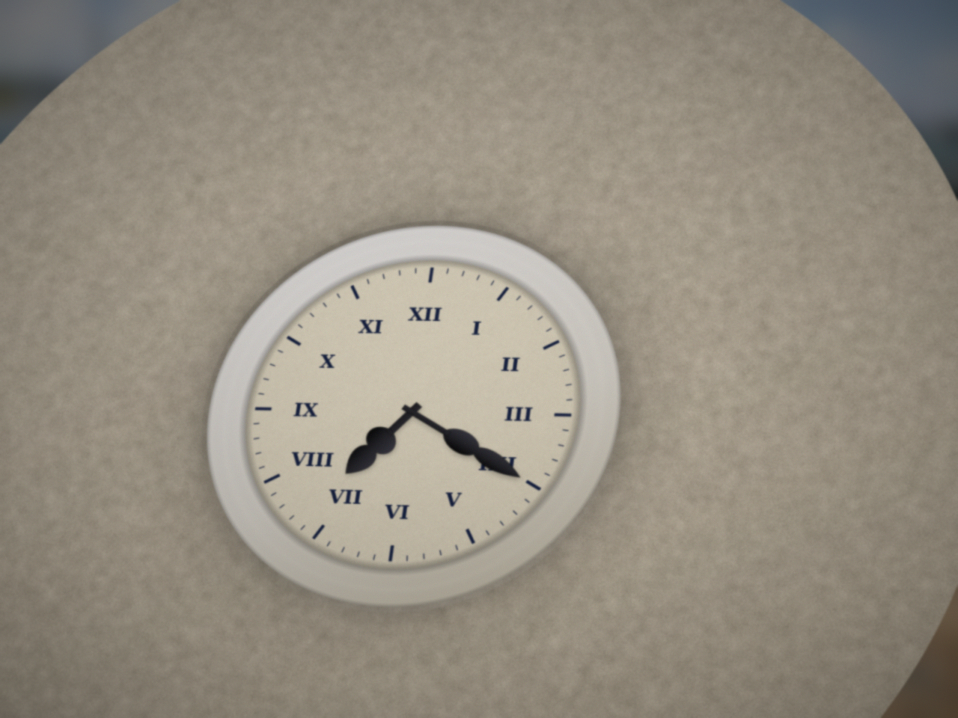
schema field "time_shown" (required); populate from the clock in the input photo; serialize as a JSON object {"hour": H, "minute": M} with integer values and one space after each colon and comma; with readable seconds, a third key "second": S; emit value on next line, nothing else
{"hour": 7, "minute": 20}
